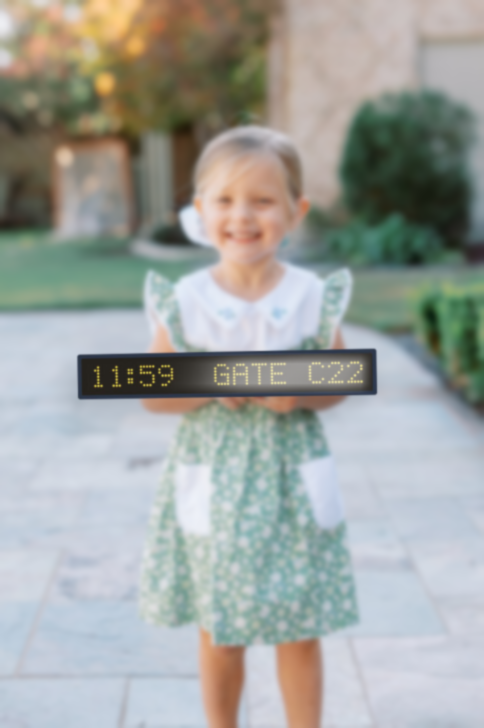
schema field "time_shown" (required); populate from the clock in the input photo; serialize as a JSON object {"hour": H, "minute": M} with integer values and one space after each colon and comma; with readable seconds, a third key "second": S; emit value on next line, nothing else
{"hour": 11, "minute": 59}
